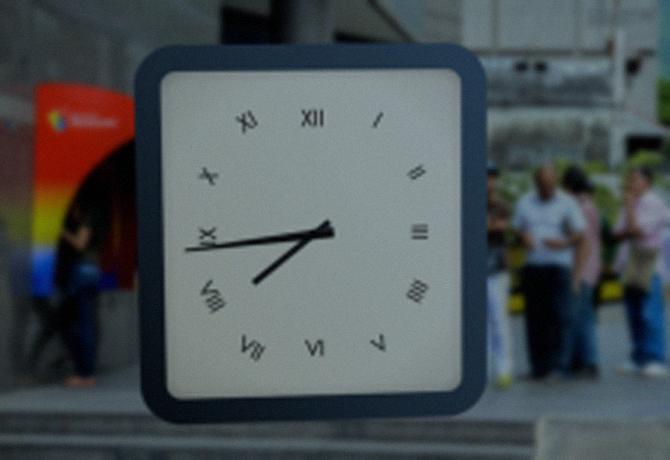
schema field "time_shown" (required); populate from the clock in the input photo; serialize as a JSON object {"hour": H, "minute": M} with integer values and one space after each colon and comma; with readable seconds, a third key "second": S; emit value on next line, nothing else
{"hour": 7, "minute": 44}
